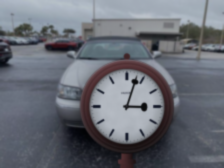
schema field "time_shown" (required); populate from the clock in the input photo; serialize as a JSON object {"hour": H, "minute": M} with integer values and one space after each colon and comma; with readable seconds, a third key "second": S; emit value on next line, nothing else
{"hour": 3, "minute": 3}
